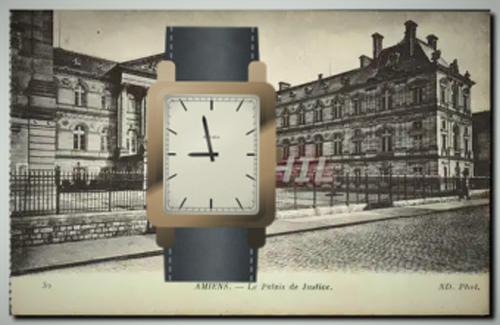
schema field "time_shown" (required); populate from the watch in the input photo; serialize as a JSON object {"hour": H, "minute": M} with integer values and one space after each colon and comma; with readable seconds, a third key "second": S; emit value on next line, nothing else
{"hour": 8, "minute": 58}
